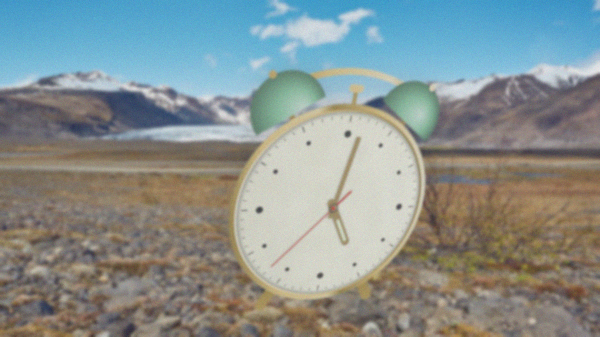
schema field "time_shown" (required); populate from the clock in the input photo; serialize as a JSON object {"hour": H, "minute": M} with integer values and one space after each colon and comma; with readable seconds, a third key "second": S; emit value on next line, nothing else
{"hour": 5, "minute": 1, "second": 37}
